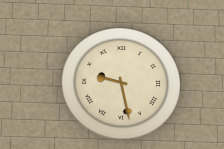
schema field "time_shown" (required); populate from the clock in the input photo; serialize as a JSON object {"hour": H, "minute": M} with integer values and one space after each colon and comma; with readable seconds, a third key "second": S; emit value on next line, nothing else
{"hour": 9, "minute": 28}
